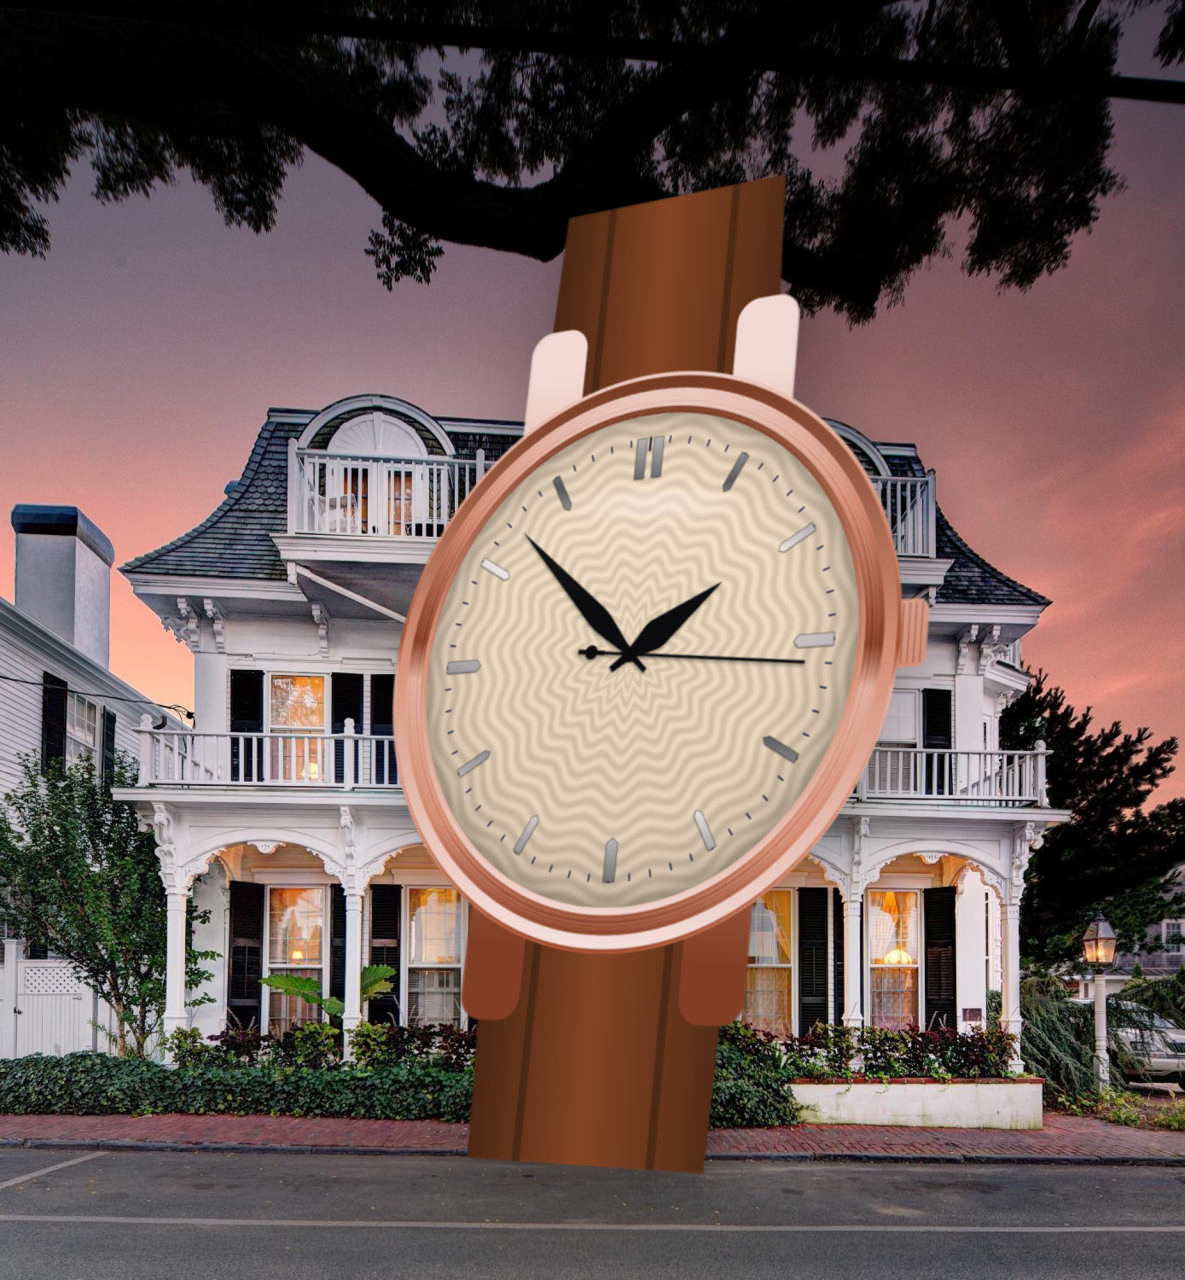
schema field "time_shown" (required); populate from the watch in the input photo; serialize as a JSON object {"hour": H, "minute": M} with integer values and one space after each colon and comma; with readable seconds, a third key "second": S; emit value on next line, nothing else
{"hour": 1, "minute": 52, "second": 16}
